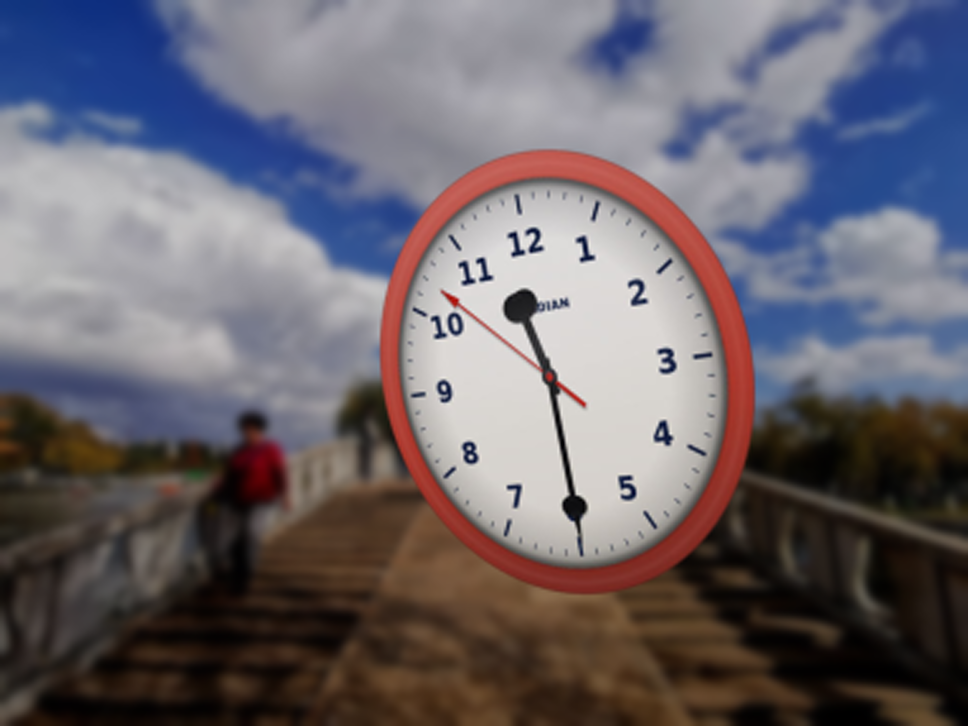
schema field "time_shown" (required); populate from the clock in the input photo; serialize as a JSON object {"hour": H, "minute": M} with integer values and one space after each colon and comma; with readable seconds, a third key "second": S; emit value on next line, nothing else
{"hour": 11, "minute": 29, "second": 52}
